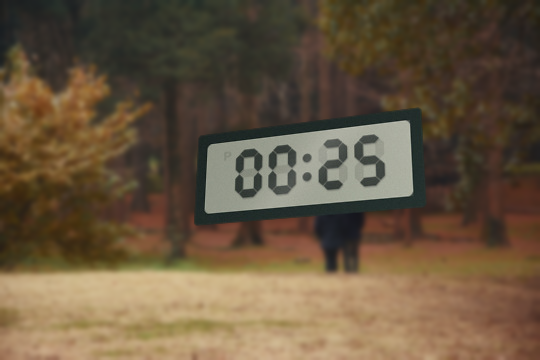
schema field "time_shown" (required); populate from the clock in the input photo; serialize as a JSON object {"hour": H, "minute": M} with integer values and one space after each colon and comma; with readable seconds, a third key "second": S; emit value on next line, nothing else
{"hour": 0, "minute": 25}
